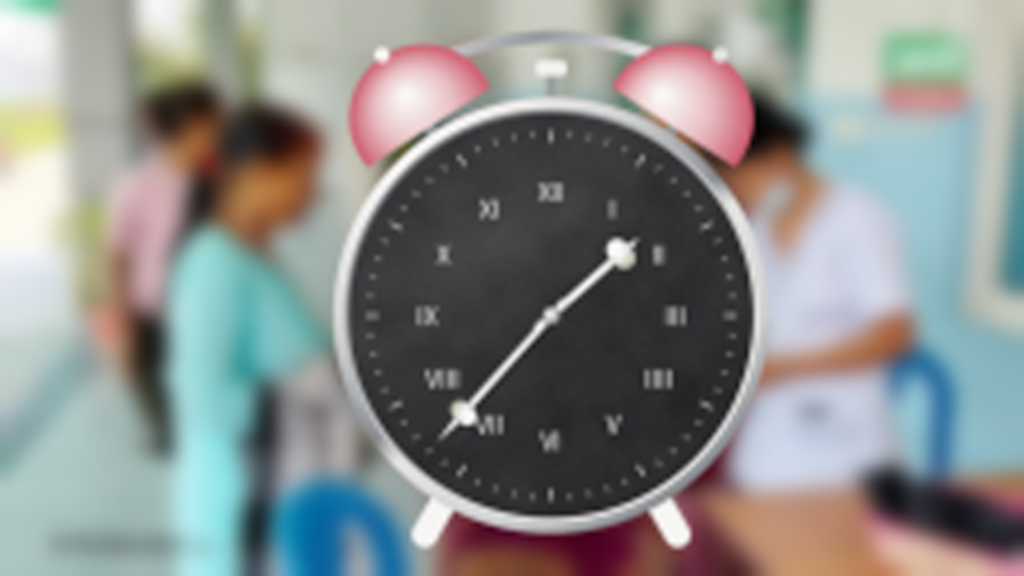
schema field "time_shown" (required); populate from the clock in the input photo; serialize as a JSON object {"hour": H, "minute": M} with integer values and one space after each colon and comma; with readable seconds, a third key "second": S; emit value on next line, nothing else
{"hour": 1, "minute": 37}
